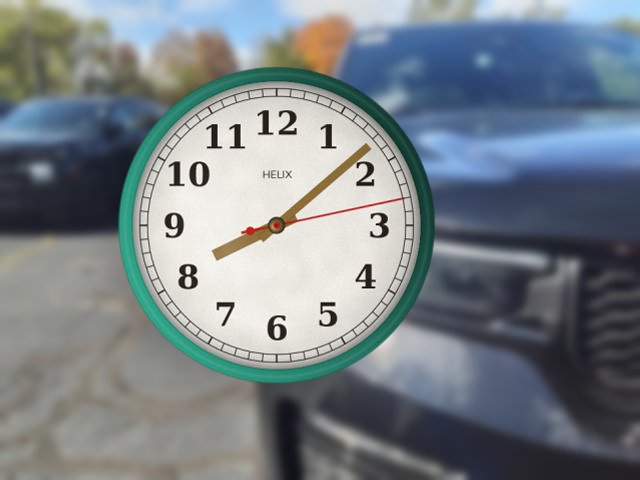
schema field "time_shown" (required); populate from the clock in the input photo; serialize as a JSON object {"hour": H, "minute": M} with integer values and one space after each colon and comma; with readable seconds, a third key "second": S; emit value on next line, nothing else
{"hour": 8, "minute": 8, "second": 13}
